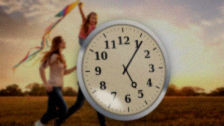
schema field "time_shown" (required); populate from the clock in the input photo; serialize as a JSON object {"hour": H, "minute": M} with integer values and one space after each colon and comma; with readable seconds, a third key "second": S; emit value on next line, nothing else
{"hour": 5, "minute": 6}
